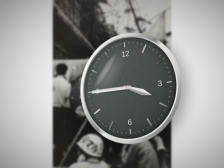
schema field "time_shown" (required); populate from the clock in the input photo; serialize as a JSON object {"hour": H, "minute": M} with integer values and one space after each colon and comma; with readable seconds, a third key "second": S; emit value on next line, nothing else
{"hour": 3, "minute": 45}
